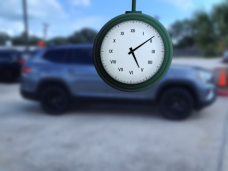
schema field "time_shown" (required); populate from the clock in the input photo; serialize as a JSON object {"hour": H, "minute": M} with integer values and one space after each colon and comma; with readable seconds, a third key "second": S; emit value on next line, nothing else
{"hour": 5, "minute": 9}
